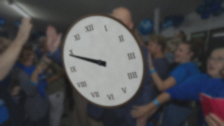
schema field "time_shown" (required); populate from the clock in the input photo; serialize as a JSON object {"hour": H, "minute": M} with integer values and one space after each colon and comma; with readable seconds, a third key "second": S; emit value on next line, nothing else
{"hour": 9, "minute": 49}
